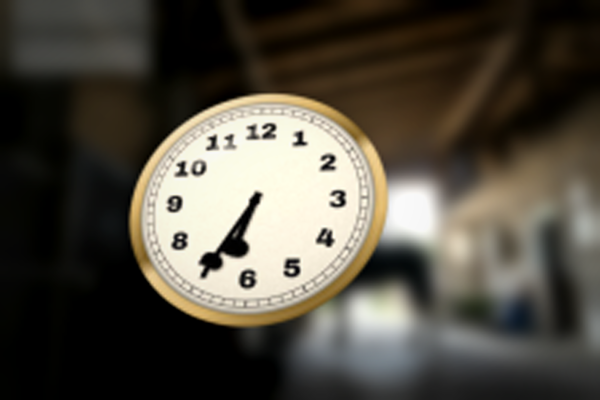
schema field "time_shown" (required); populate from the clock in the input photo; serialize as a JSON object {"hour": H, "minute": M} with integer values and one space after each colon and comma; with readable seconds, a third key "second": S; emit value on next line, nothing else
{"hour": 6, "minute": 35}
